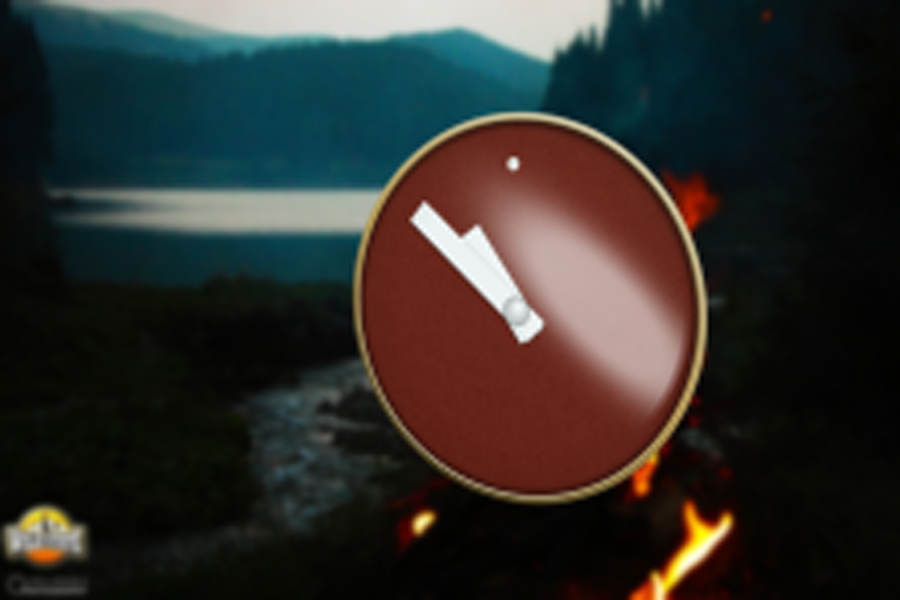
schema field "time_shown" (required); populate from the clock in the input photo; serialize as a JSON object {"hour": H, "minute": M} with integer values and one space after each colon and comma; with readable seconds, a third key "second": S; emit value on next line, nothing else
{"hour": 10, "minute": 52}
